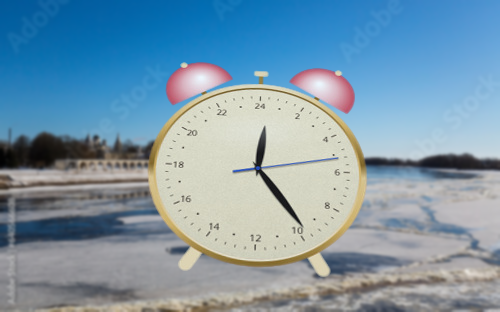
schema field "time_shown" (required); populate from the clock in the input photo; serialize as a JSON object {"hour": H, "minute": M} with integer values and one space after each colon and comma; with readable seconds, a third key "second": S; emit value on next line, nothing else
{"hour": 0, "minute": 24, "second": 13}
